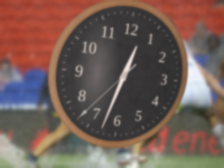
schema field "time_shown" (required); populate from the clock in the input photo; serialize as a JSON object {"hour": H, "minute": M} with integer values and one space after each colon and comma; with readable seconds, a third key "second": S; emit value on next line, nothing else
{"hour": 12, "minute": 32, "second": 37}
